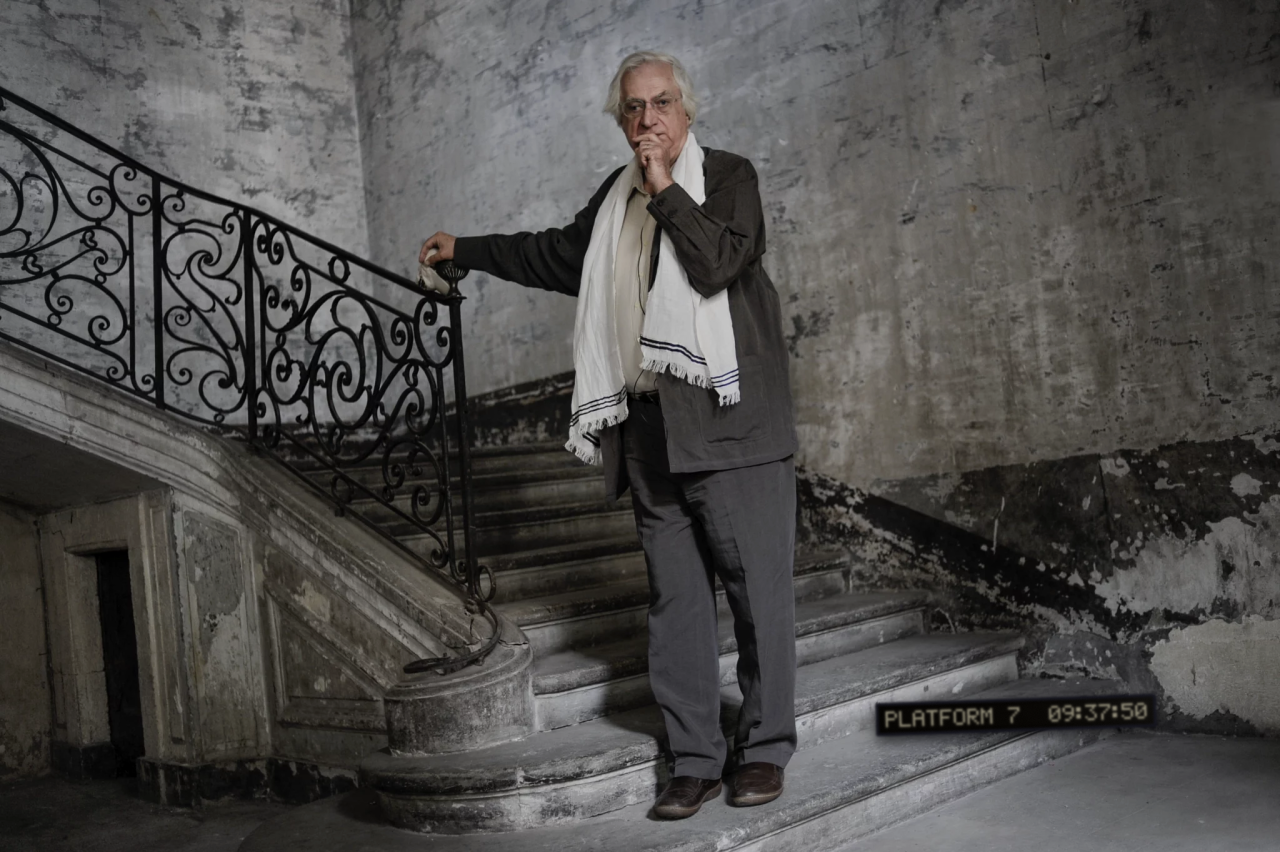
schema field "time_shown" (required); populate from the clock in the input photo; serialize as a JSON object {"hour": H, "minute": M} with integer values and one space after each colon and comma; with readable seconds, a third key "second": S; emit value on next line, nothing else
{"hour": 9, "minute": 37, "second": 50}
